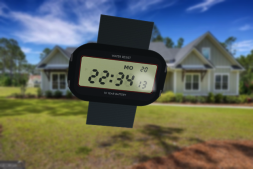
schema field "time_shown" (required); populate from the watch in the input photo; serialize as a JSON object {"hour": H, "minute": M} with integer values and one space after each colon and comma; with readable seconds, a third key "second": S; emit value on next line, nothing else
{"hour": 22, "minute": 34, "second": 13}
